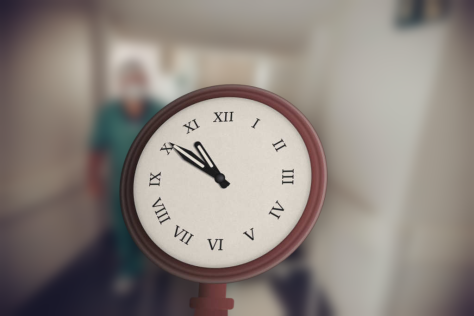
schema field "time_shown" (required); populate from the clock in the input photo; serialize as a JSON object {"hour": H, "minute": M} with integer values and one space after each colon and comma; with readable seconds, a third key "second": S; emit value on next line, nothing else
{"hour": 10, "minute": 51}
